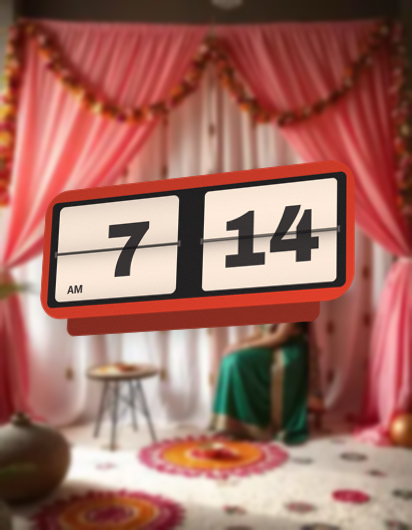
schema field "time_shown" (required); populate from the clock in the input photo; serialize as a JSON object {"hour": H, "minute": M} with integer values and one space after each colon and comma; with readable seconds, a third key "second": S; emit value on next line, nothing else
{"hour": 7, "minute": 14}
